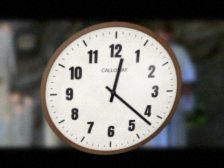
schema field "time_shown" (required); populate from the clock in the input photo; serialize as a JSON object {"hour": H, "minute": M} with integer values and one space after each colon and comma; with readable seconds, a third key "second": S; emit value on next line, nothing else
{"hour": 12, "minute": 22}
